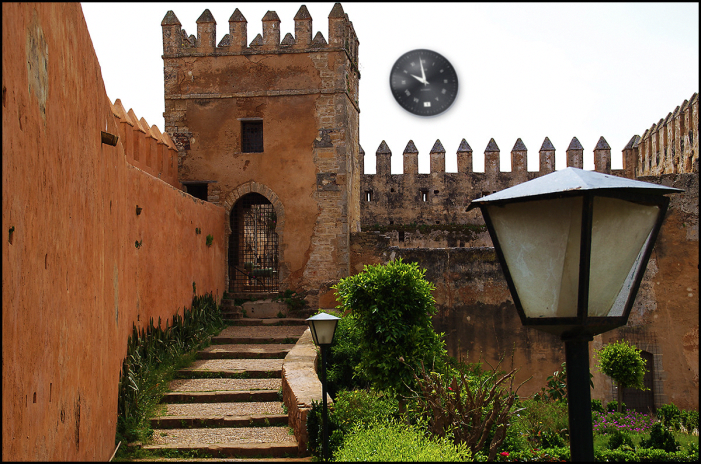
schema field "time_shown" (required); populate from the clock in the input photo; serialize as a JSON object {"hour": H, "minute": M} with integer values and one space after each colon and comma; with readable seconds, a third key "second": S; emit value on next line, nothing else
{"hour": 9, "minute": 59}
